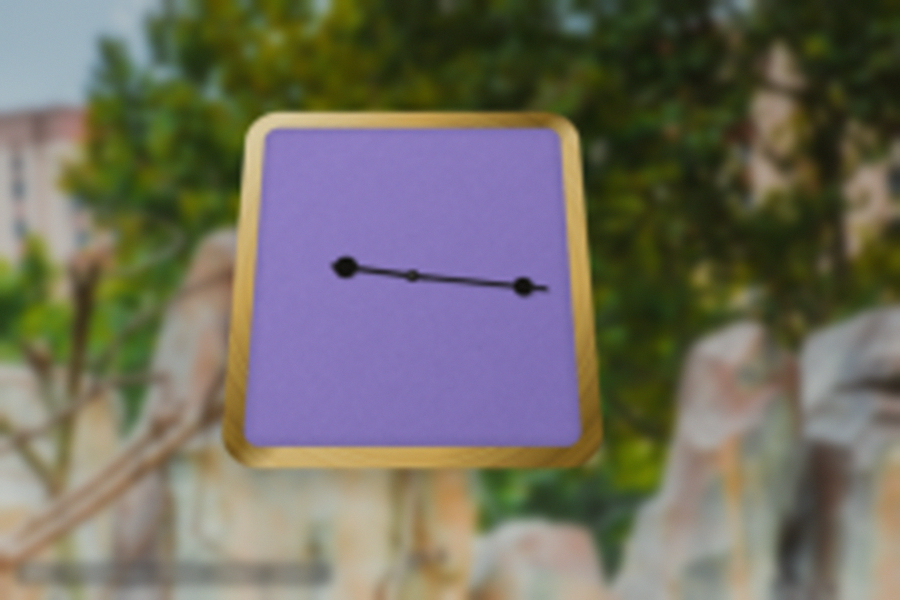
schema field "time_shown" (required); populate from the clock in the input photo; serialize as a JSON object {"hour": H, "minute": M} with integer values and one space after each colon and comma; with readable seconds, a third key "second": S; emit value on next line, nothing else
{"hour": 9, "minute": 16}
